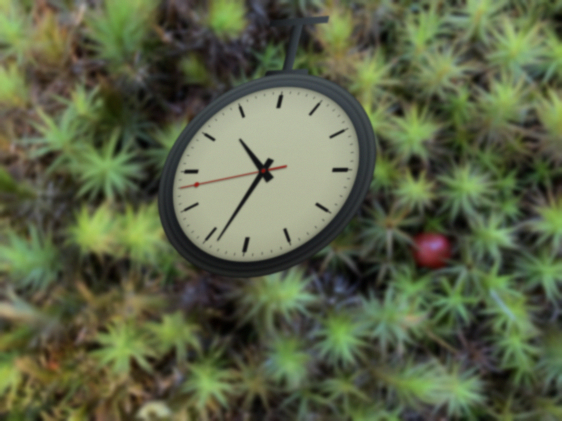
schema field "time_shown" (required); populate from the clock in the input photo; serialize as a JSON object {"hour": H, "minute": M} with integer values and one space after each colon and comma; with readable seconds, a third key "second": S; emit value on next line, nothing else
{"hour": 10, "minute": 33, "second": 43}
